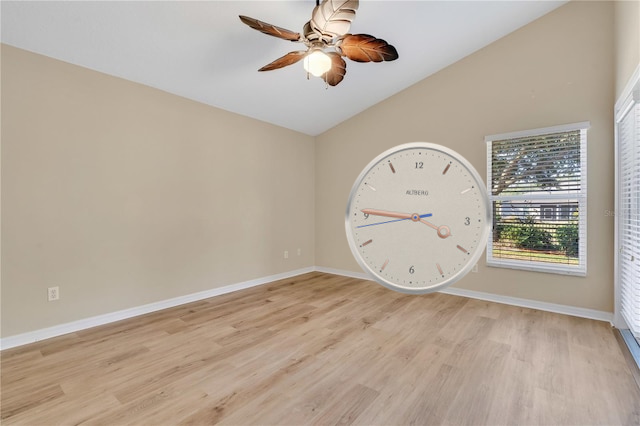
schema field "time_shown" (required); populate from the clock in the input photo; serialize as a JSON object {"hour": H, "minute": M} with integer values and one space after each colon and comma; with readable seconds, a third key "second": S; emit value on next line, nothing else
{"hour": 3, "minute": 45, "second": 43}
